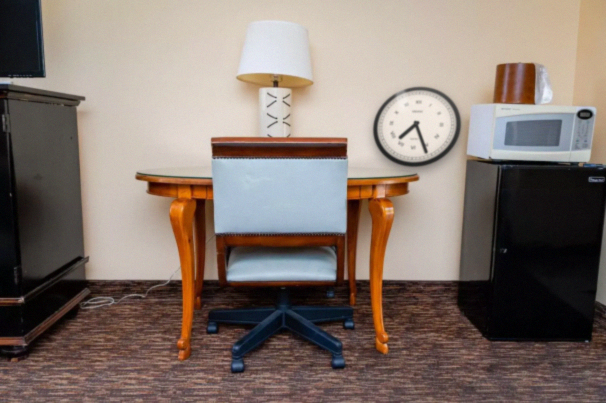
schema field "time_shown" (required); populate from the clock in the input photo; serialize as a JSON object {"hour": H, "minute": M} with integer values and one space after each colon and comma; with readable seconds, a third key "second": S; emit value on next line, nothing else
{"hour": 7, "minute": 26}
